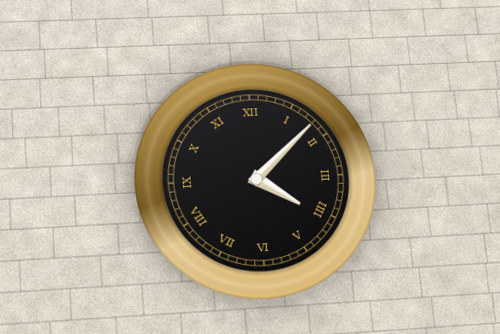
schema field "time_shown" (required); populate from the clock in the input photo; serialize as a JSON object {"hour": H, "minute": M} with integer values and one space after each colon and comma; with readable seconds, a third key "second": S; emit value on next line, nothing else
{"hour": 4, "minute": 8}
